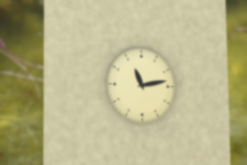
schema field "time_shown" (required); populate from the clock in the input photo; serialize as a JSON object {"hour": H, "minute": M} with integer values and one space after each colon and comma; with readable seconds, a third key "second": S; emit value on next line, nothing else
{"hour": 11, "minute": 13}
